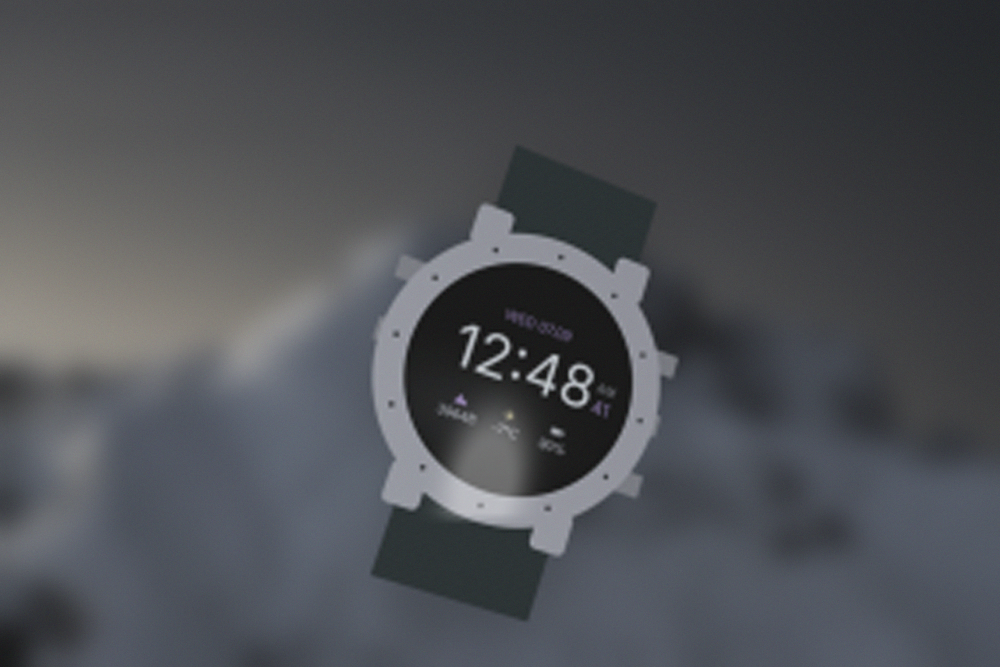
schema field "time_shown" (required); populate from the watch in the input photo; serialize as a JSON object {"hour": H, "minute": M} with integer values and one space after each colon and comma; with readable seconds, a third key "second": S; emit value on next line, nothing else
{"hour": 12, "minute": 48}
